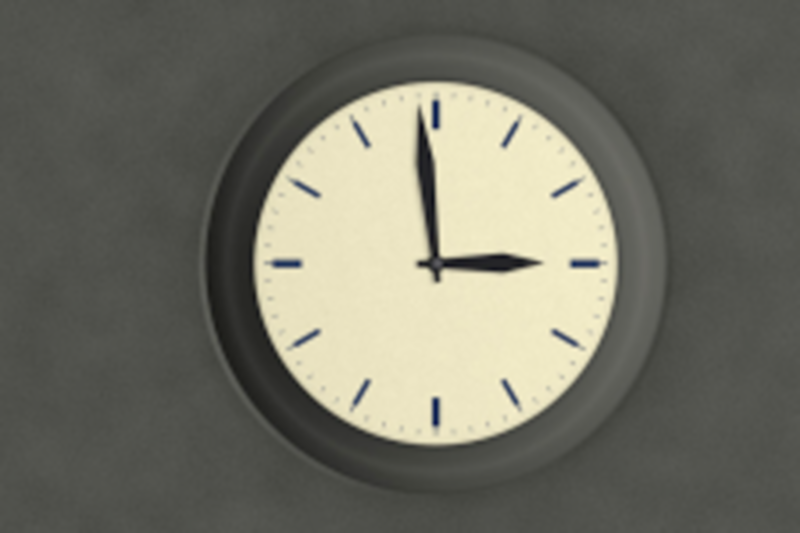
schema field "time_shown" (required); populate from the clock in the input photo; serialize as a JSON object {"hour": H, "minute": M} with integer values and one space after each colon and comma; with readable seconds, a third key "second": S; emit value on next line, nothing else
{"hour": 2, "minute": 59}
